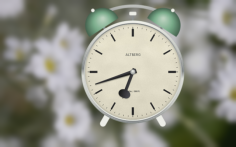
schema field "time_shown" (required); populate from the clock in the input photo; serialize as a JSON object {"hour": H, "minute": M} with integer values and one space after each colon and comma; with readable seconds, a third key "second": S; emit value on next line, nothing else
{"hour": 6, "minute": 42}
